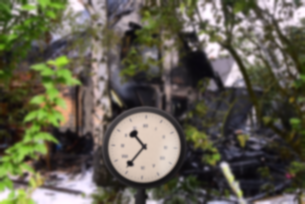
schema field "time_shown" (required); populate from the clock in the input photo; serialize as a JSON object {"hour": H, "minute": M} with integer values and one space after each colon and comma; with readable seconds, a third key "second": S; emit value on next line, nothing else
{"hour": 10, "minute": 36}
